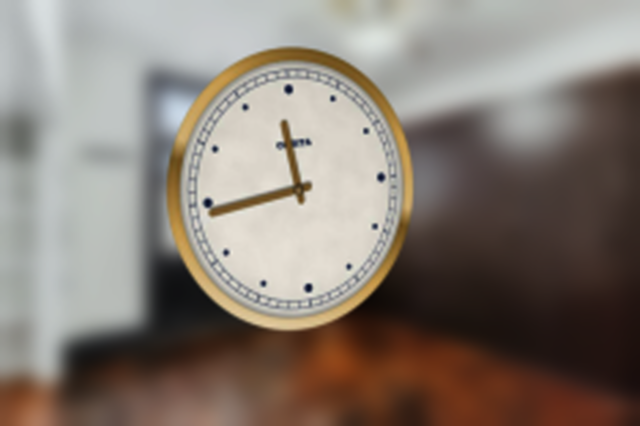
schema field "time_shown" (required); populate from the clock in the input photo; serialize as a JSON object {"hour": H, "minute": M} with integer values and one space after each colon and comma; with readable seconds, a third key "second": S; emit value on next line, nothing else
{"hour": 11, "minute": 44}
